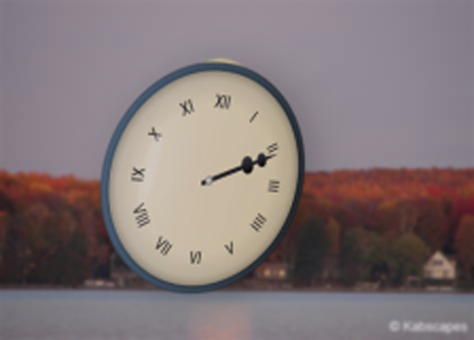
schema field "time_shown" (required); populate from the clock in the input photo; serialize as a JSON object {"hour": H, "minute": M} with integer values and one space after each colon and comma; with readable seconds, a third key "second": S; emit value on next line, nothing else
{"hour": 2, "minute": 11}
